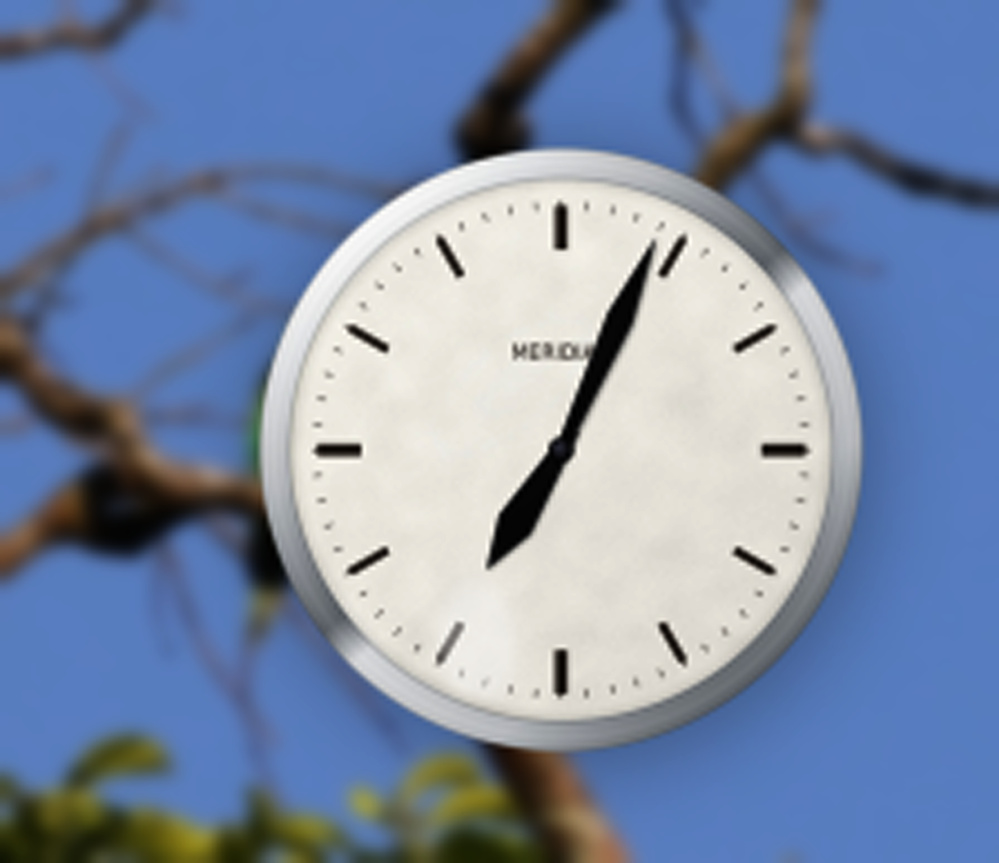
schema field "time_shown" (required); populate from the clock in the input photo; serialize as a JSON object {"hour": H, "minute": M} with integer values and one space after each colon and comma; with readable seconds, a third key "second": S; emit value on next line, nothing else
{"hour": 7, "minute": 4}
